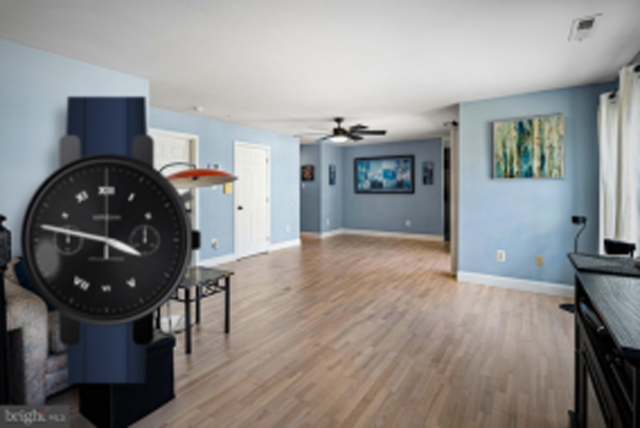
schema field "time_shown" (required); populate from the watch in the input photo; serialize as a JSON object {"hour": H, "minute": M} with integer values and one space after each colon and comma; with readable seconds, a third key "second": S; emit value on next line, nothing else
{"hour": 3, "minute": 47}
